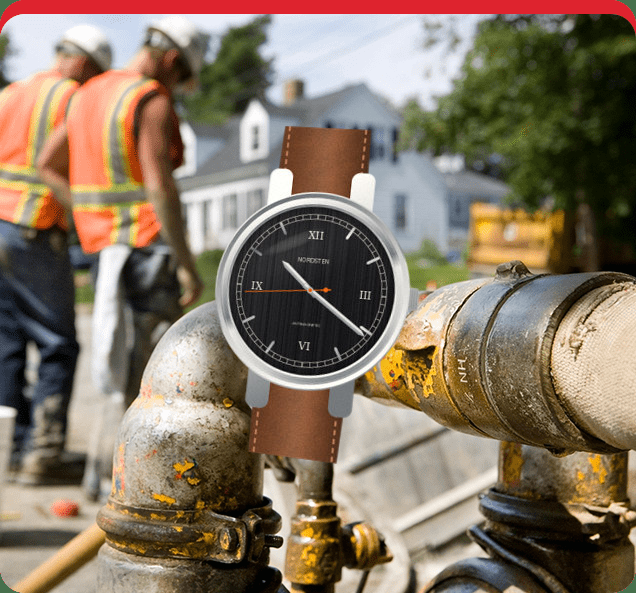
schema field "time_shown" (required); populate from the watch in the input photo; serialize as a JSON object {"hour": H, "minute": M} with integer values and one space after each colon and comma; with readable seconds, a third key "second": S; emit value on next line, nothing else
{"hour": 10, "minute": 20, "second": 44}
